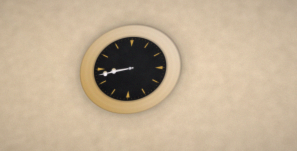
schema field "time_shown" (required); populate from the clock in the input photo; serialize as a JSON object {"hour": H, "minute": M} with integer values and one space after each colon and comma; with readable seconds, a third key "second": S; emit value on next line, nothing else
{"hour": 8, "minute": 43}
